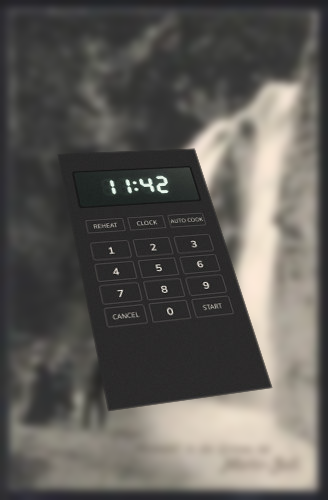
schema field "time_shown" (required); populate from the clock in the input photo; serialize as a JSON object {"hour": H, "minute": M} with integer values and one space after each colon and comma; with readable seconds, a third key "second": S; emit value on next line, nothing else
{"hour": 11, "minute": 42}
